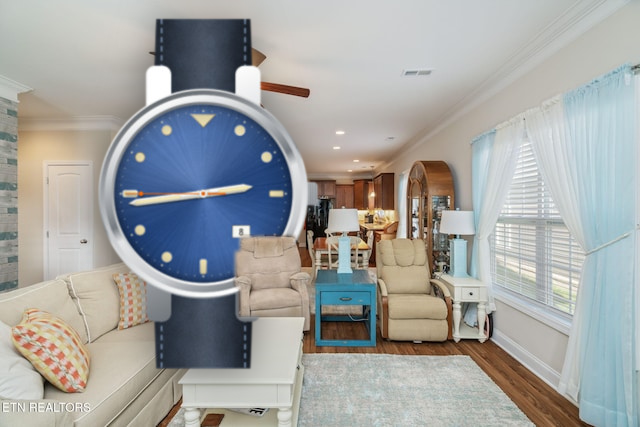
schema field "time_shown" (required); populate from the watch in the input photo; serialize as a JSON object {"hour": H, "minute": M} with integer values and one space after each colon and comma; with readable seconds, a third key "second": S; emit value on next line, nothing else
{"hour": 2, "minute": 43, "second": 45}
